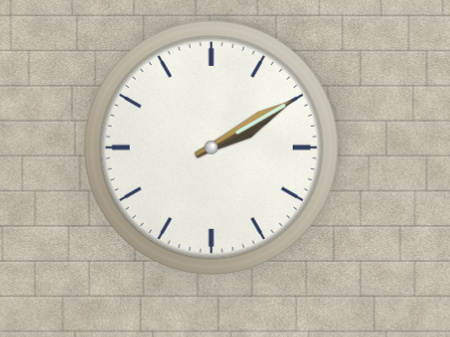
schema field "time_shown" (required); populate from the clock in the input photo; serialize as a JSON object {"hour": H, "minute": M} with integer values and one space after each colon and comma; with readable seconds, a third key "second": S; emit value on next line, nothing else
{"hour": 2, "minute": 10}
